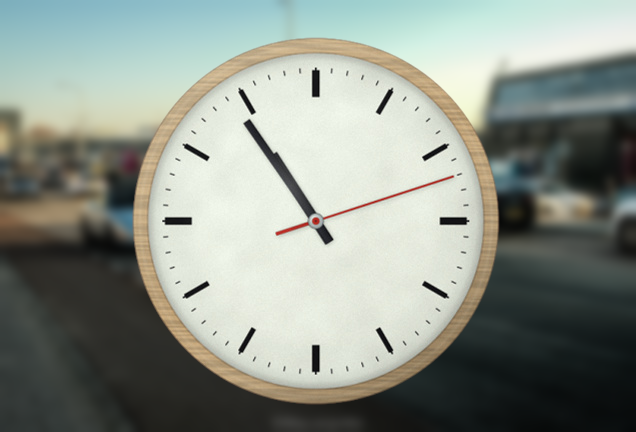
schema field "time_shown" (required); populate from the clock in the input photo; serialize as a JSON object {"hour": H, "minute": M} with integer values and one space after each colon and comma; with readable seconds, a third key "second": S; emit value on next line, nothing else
{"hour": 10, "minute": 54, "second": 12}
